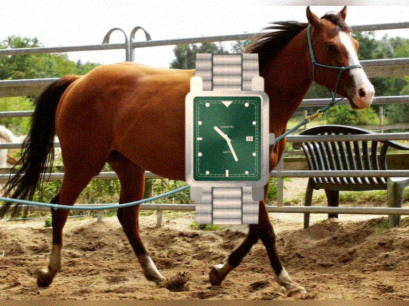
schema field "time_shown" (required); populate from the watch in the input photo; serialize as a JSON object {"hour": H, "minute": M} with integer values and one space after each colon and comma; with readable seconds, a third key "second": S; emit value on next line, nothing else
{"hour": 10, "minute": 26}
